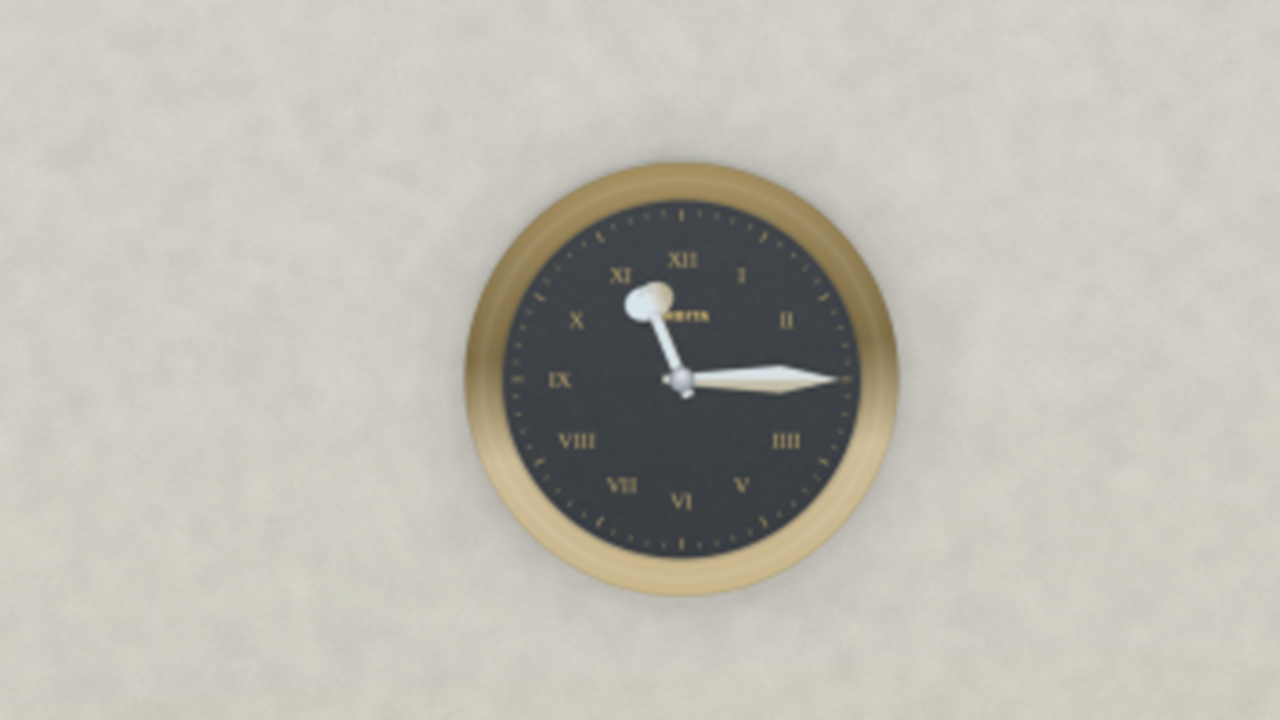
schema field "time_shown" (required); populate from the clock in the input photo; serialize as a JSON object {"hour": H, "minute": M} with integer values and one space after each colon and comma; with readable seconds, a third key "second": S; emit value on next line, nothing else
{"hour": 11, "minute": 15}
